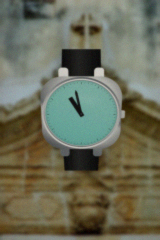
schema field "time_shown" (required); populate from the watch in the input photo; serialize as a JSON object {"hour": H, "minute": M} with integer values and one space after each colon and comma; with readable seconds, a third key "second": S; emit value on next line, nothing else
{"hour": 10, "minute": 58}
